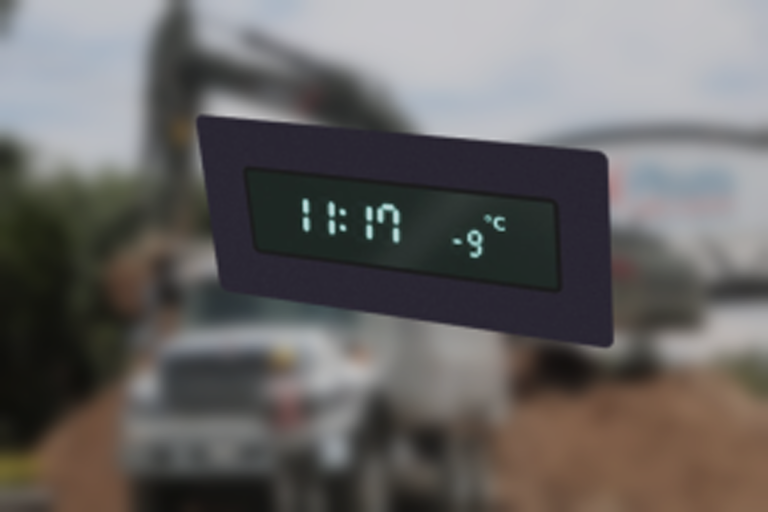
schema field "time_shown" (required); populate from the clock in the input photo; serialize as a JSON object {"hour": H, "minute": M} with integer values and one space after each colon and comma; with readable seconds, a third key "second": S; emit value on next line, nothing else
{"hour": 11, "minute": 17}
